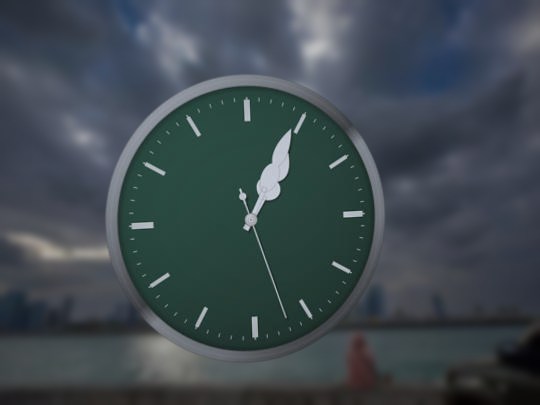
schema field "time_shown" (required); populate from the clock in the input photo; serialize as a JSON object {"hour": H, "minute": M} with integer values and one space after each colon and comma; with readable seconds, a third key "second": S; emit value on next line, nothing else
{"hour": 1, "minute": 4, "second": 27}
